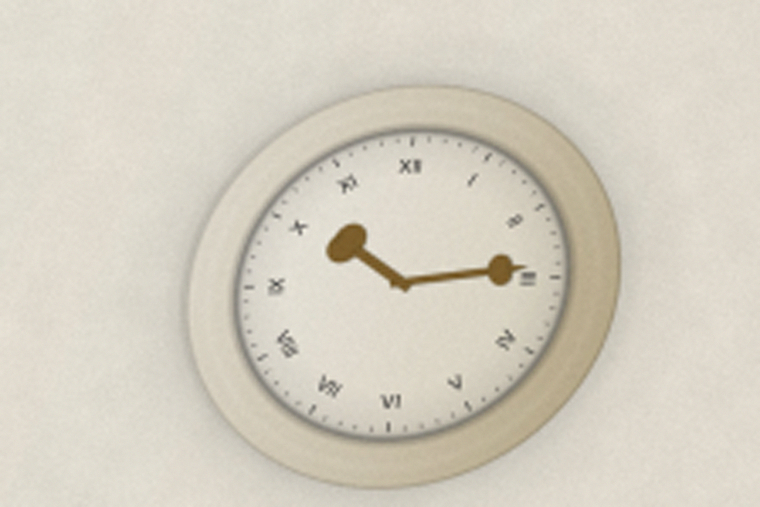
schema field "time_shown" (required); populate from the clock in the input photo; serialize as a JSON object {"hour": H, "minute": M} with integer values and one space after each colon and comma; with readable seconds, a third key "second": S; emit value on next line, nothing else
{"hour": 10, "minute": 14}
